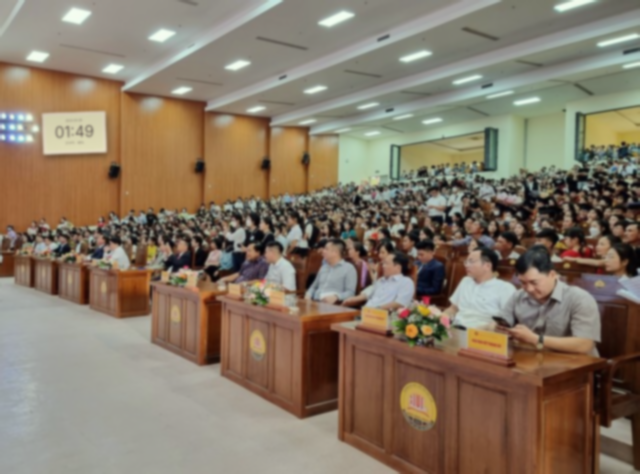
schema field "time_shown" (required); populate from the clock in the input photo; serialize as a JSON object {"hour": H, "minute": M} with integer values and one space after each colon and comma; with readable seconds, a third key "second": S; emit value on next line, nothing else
{"hour": 1, "minute": 49}
